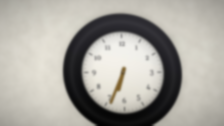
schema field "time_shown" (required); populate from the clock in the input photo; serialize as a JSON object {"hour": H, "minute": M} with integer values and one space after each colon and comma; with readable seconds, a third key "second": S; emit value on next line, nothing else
{"hour": 6, "minute": 34}
